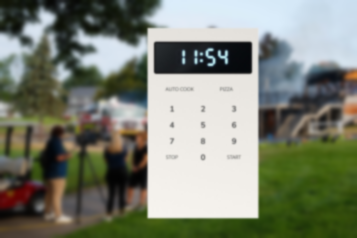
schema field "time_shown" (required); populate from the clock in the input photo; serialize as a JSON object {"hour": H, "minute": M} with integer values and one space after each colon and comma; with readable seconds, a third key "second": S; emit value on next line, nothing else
{"hour": 11, "minute": 54}
